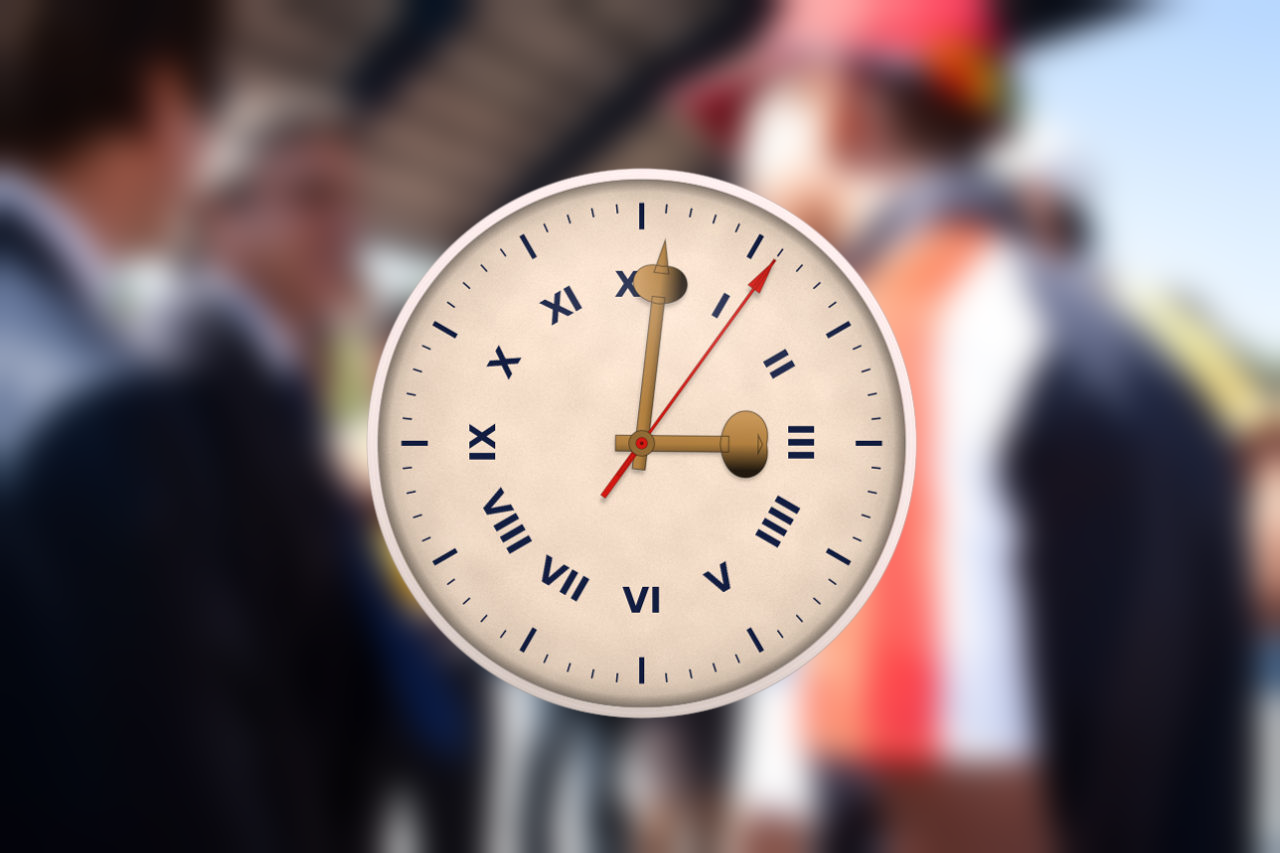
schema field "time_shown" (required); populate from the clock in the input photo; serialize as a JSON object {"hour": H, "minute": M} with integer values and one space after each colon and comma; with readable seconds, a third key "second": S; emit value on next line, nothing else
{"hour": 3, "minute": 1, "second": 6}
